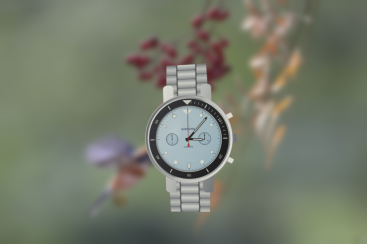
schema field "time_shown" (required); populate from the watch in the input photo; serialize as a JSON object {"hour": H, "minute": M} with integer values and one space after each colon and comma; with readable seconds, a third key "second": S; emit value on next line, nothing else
{"hour": 3, "minute": 7}
